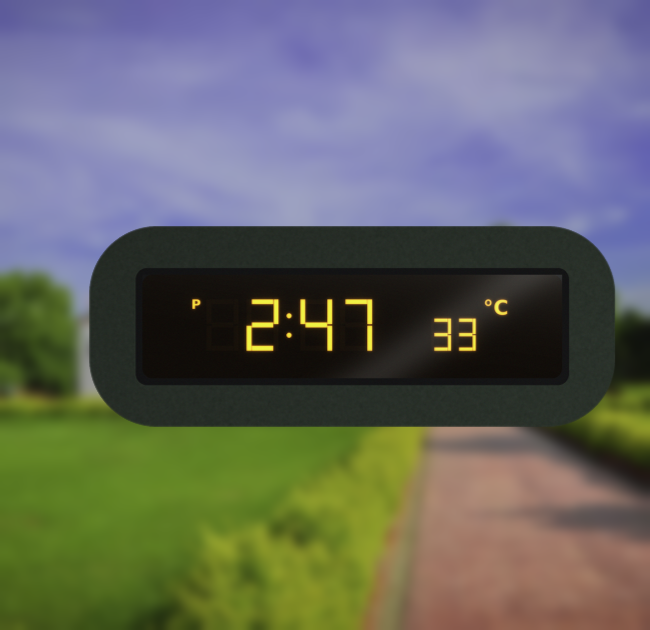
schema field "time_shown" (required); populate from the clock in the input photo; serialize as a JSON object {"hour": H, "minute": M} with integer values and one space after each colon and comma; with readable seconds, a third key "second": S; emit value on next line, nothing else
{"hour": 2, "minute": 47}
